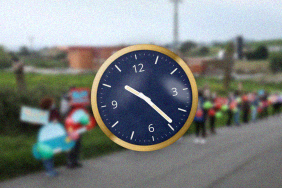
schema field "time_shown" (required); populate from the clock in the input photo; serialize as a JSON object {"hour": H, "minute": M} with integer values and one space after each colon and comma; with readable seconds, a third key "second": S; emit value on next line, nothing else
{"hour": 10, "minute": 24}
